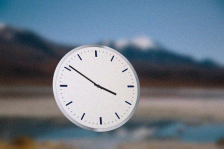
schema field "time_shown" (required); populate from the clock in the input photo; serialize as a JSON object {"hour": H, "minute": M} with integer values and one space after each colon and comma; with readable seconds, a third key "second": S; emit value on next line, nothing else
{"hour": 3, "minute": 51}
